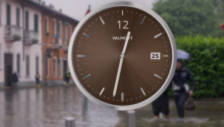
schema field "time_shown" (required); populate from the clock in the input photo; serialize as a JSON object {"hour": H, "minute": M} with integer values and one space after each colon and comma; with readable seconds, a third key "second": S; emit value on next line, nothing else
{"hour": 12, "minute": 32}
